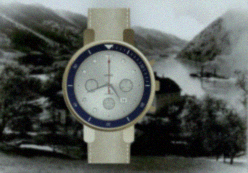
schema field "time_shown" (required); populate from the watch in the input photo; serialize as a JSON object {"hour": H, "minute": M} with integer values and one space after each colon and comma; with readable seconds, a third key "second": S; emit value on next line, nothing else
{"hour": 4, "minute": 42}
